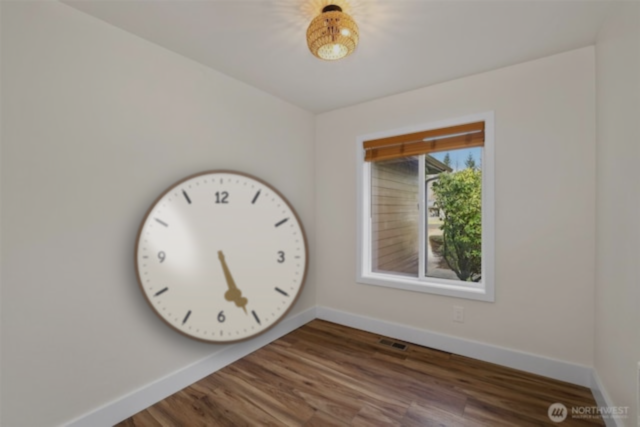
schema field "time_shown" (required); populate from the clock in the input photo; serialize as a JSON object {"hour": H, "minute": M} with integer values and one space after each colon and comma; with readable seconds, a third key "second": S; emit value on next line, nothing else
{"hour": 5, "minute": 26}
